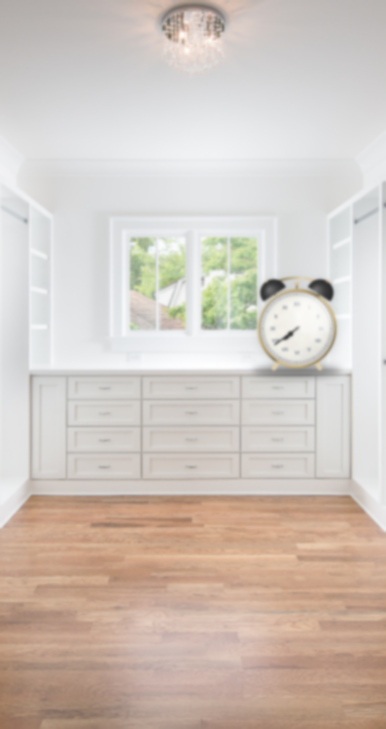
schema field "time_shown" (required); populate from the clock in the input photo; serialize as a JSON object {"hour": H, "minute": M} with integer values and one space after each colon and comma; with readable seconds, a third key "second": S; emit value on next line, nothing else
{"hour": 7, "minute": 39}
